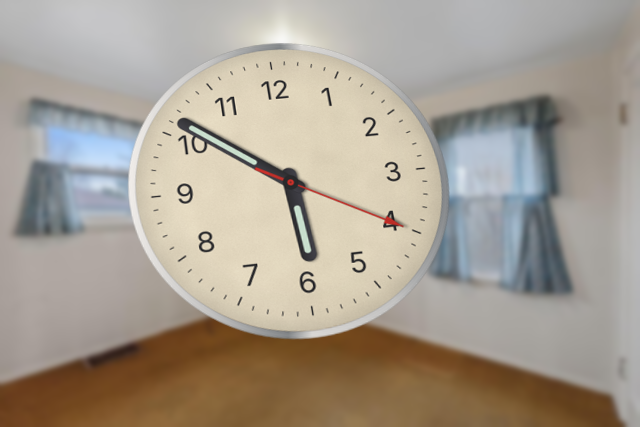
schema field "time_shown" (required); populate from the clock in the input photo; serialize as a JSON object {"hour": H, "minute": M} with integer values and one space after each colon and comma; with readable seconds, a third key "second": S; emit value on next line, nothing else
{"hour": 5, "minute": 51, "second": 20}
